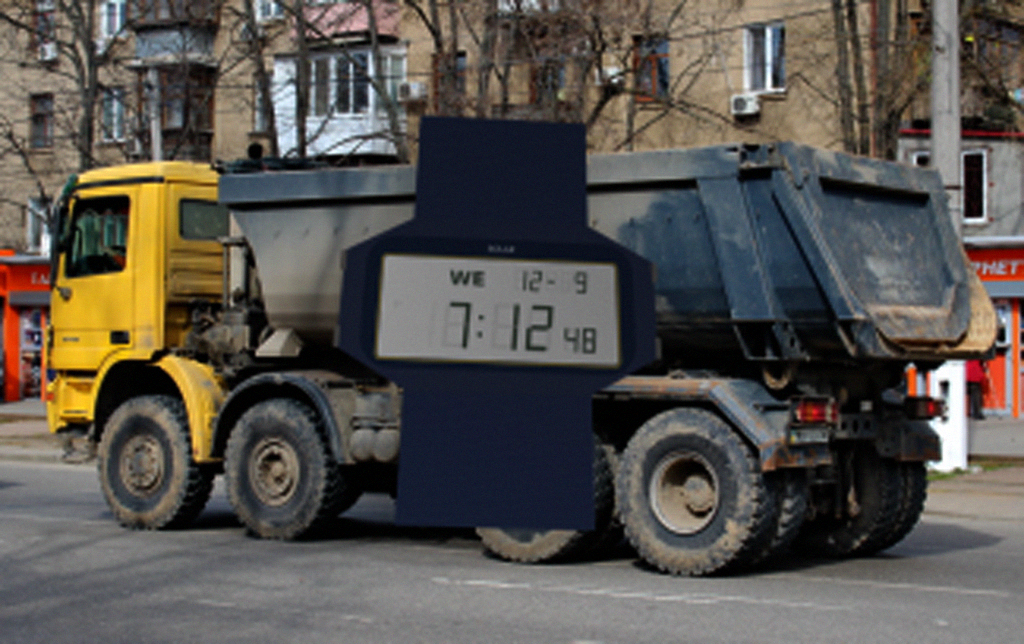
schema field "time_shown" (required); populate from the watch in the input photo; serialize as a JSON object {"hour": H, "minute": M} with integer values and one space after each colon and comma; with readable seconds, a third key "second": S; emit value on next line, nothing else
{"hour": 7, "minute": 12, "second": 48}
